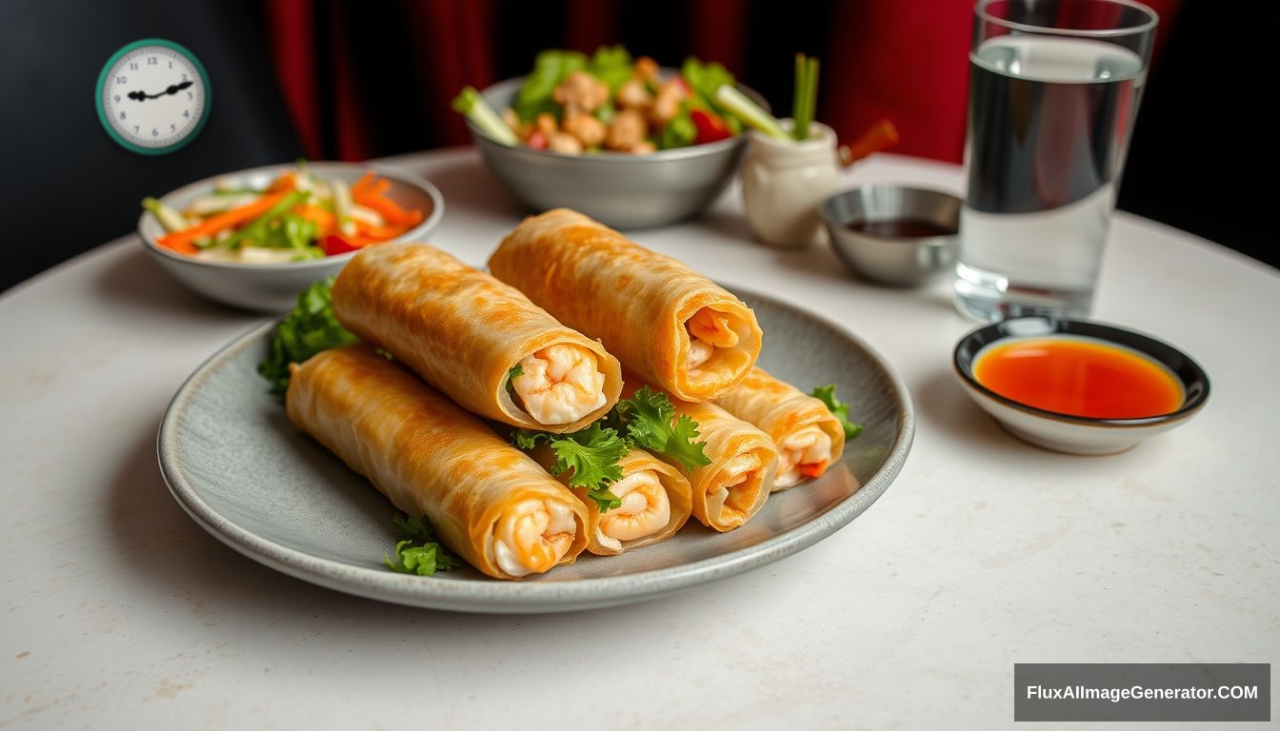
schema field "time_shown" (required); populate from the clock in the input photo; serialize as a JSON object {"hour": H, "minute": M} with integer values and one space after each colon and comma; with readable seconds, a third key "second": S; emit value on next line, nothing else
{"hour": 9, "minute": 12}
